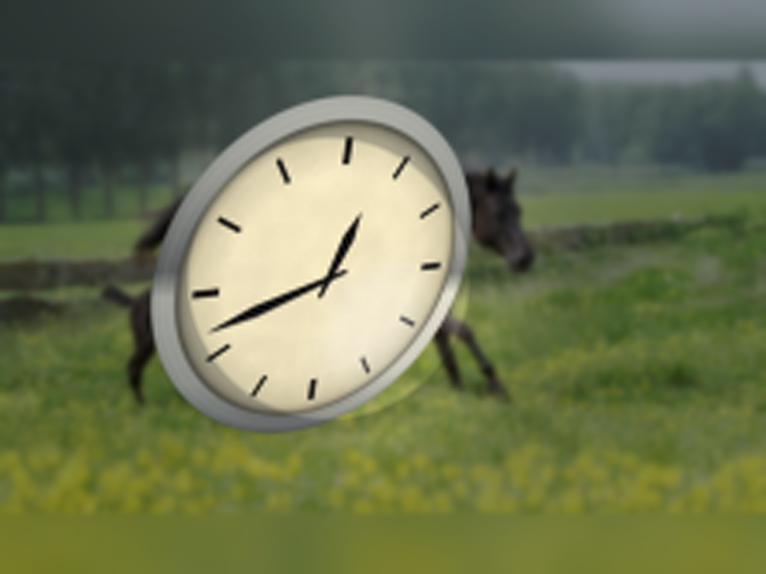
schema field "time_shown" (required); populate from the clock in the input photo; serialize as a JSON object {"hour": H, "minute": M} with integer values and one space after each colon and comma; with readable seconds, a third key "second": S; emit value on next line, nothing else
{"hour": 12, "minute": 42}
